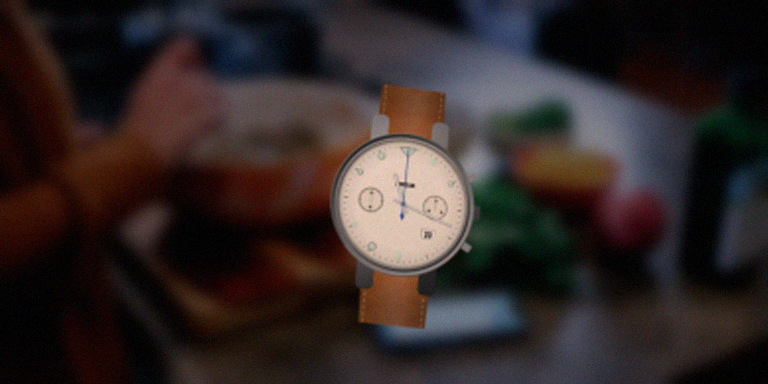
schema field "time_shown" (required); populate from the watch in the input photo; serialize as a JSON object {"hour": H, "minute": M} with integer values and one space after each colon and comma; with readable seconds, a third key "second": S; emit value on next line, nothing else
{"hour": 11, "minute": 18}
